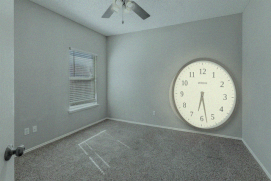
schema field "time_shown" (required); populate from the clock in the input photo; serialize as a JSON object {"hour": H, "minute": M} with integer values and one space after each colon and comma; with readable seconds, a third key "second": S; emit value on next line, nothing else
{"hour": 6, "minute": 28}
